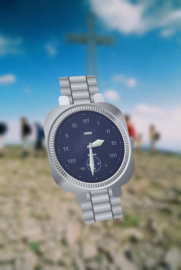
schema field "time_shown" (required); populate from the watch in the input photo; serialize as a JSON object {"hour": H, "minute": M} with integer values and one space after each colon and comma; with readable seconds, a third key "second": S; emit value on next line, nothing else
{"hour": 2, "minute": 31}
